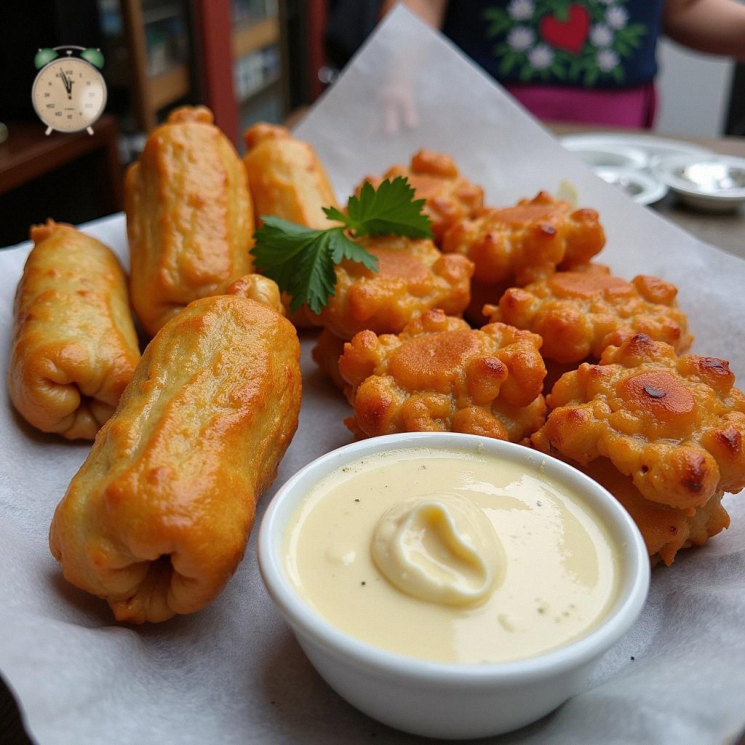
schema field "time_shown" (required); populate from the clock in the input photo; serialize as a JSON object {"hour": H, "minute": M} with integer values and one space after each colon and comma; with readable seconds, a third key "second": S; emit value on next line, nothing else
{"hour": 11, "minute": 57}
